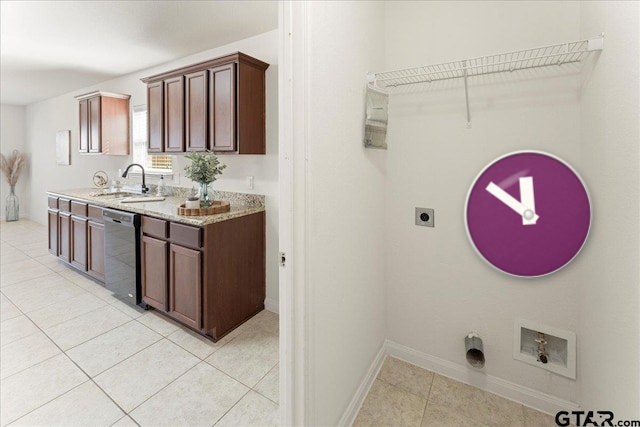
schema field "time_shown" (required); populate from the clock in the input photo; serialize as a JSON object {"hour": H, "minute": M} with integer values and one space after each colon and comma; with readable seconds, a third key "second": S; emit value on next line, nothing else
{"hour": 11, "minute": 51}
